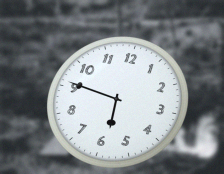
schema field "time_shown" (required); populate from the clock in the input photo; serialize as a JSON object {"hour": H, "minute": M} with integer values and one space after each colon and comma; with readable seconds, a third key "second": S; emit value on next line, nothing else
{"hour": 5, "minute": 46}
